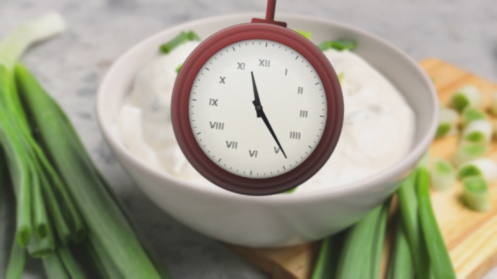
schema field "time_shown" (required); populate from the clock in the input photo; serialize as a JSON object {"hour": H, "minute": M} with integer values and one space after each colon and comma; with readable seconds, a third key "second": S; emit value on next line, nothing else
{"hour": 11, "minute": 24}
